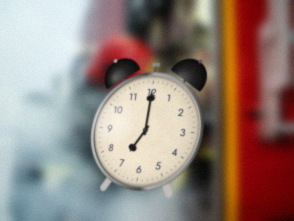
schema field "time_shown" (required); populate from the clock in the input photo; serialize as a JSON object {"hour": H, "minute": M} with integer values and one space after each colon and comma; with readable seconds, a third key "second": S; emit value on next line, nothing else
{"hour": 7, "minute": 0}
